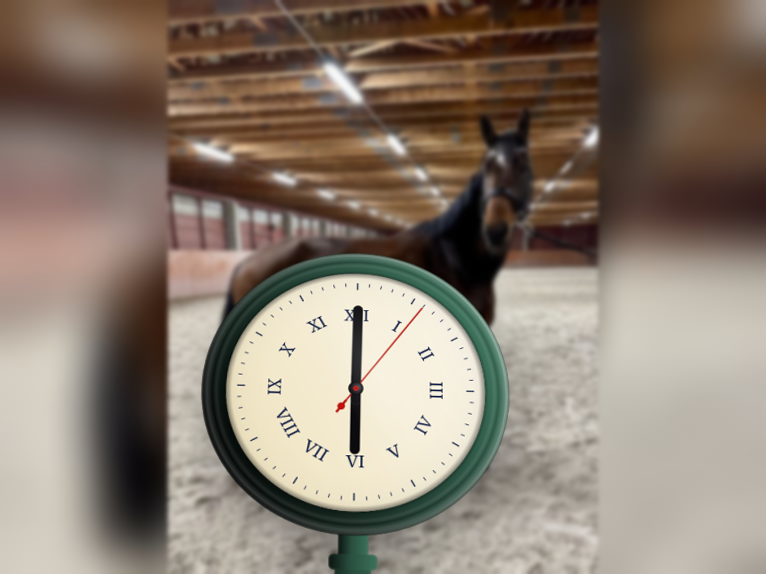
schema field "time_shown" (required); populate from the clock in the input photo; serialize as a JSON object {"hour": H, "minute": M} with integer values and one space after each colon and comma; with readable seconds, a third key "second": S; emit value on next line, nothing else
{"hour": 6, "minute": 0, "second": 6}
